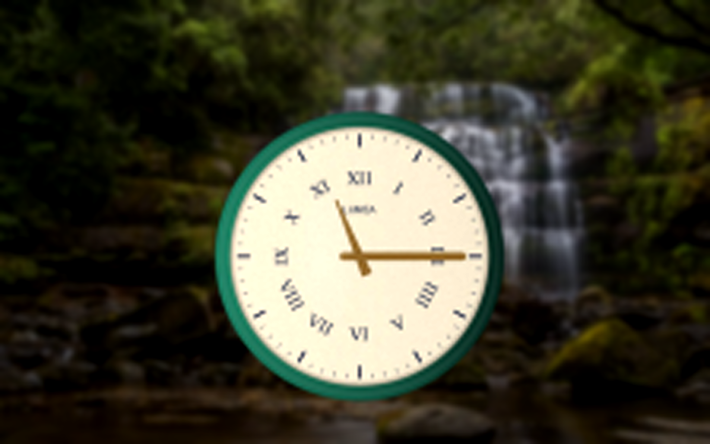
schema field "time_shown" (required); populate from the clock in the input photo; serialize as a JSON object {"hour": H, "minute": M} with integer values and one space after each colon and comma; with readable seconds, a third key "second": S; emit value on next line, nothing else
{"hour": 11, "minute": 15}
